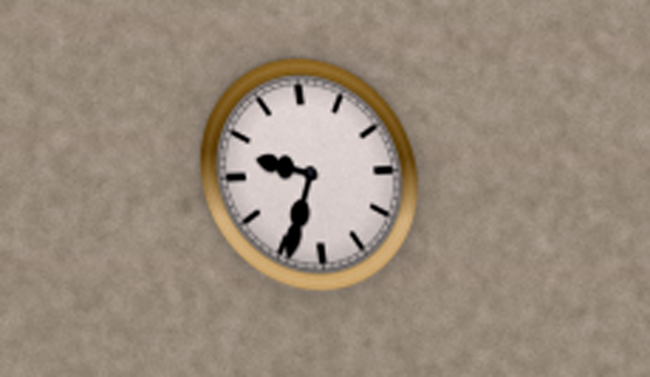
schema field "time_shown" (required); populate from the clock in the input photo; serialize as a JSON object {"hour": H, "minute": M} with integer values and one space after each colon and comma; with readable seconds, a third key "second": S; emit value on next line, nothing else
{"hour": 9, "minute": 34}
